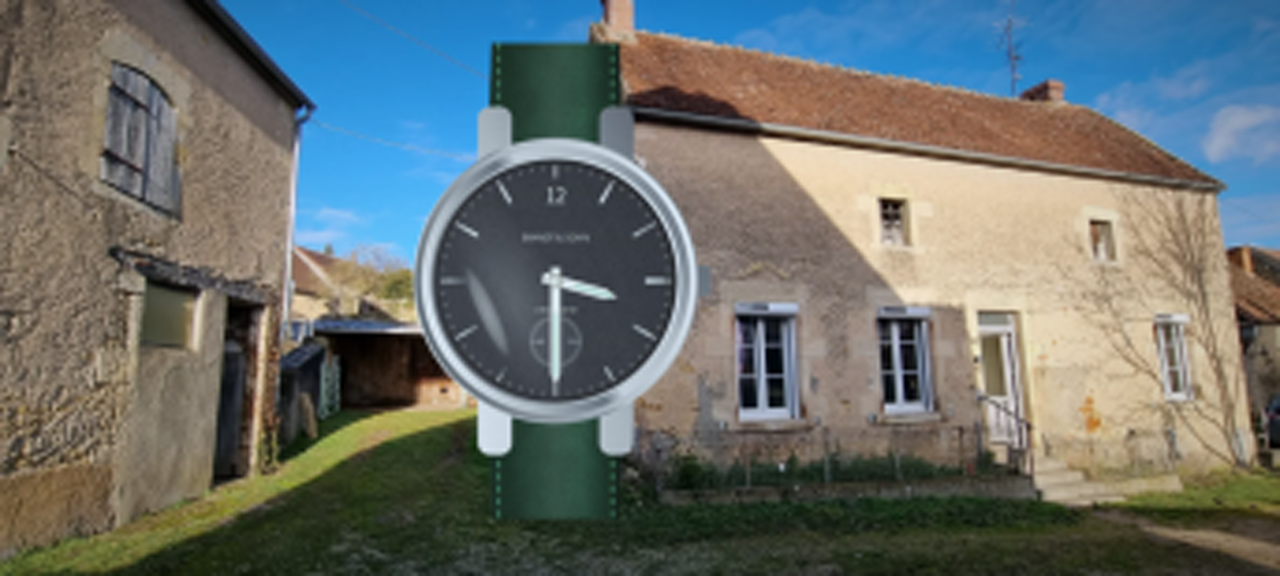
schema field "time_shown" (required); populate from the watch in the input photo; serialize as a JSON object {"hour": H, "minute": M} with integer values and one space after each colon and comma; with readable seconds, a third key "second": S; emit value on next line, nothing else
{"hour": 3, "minute": 30}
